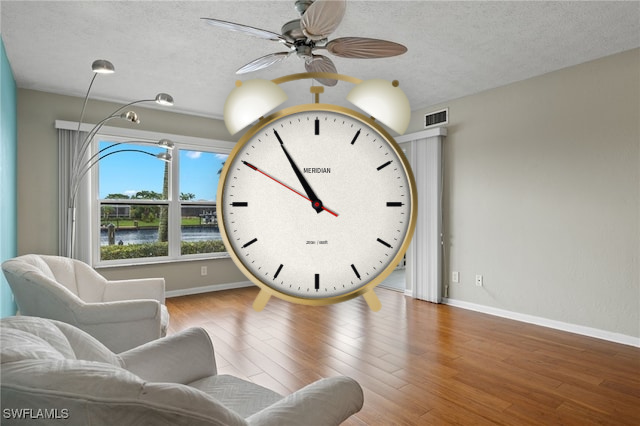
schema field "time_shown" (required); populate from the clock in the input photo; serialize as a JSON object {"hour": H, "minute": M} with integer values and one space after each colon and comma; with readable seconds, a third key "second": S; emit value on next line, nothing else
{"hour": 10, "minute": 54, "second": 50}
